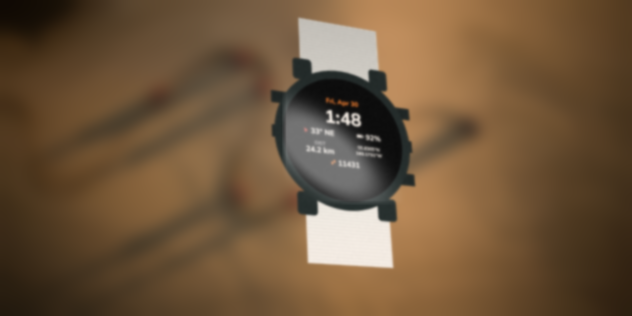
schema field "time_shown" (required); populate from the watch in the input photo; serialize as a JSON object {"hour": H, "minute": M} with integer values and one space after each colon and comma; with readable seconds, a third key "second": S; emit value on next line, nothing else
{"hour": 1, "minute": 48}
